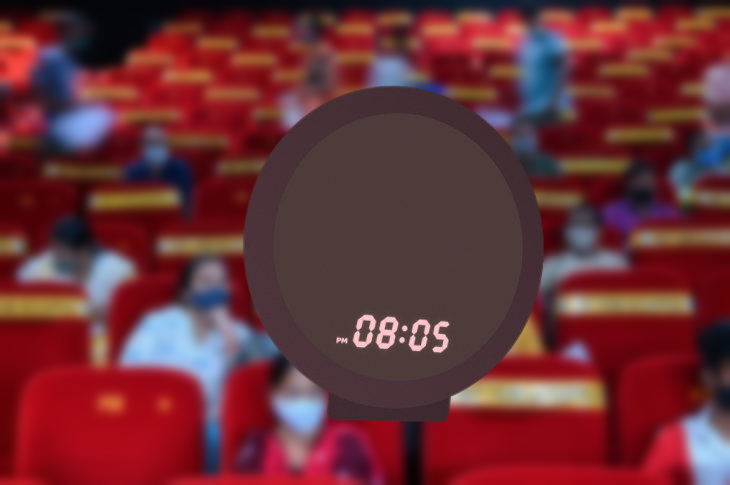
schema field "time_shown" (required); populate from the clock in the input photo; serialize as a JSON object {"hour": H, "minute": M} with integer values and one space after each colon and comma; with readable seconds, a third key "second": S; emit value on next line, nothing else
{"hour": 8, "minute": 5}
